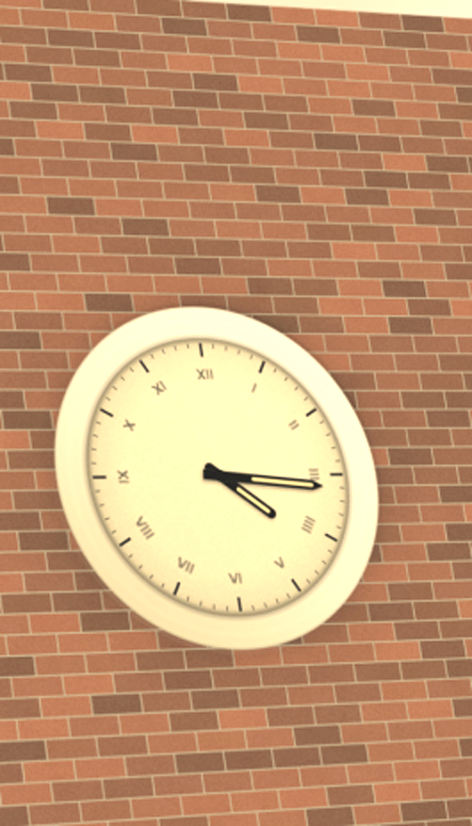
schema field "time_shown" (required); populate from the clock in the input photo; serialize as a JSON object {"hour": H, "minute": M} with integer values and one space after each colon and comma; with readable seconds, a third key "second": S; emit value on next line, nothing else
{"hour": 4, "minute": 16}
